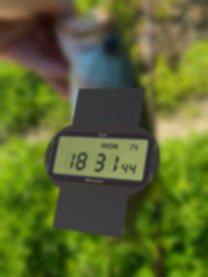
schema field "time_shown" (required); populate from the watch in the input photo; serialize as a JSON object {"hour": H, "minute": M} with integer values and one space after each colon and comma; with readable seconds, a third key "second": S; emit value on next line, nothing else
{"hour": 18, "minute": 31, "second": 44}
